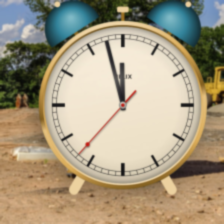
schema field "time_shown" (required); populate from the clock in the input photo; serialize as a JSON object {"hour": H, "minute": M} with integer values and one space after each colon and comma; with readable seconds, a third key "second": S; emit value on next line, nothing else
{"hour": 11, "minute": 57, "second": 37}
